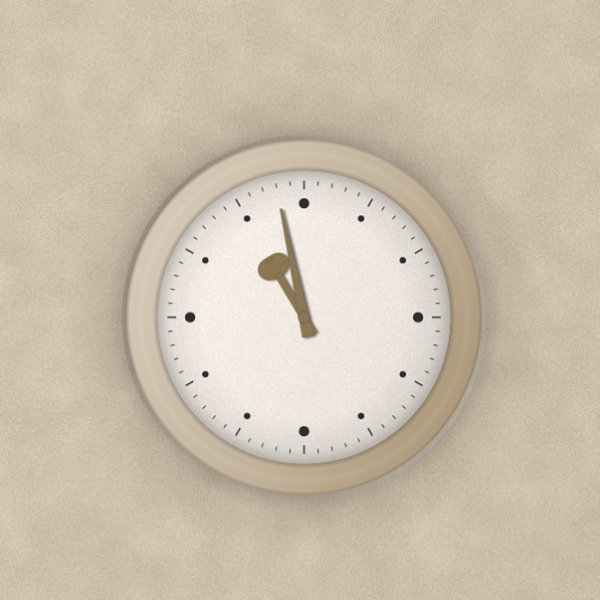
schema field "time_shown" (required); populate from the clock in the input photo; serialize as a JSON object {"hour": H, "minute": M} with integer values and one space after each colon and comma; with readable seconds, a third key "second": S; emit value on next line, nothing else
{"hour": 10, "minute": 58}
